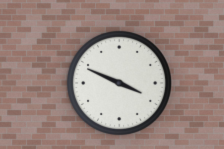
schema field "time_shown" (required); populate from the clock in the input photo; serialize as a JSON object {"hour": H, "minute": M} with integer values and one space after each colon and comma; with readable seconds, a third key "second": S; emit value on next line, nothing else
{"hour": 3, "minute": 49}
